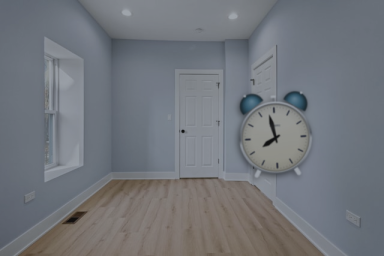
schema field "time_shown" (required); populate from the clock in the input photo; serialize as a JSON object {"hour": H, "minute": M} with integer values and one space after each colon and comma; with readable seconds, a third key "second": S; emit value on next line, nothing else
{"hour": 7, "minute": 58}
